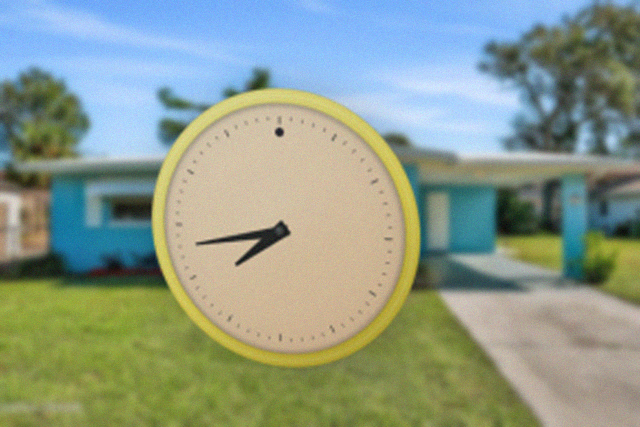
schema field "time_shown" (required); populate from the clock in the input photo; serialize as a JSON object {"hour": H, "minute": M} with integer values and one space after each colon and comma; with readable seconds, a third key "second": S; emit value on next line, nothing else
{"hour": 7, "minute": 43}
